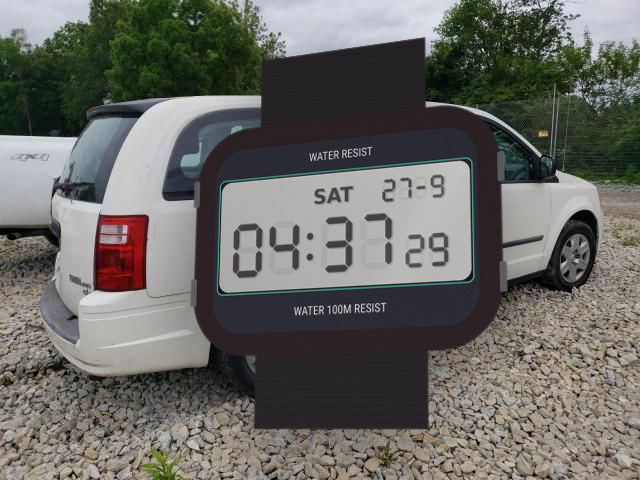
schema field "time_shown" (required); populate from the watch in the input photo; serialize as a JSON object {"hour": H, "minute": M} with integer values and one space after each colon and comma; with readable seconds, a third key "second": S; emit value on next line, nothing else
{"hour": 4, "minute": 37, "second": 29}
